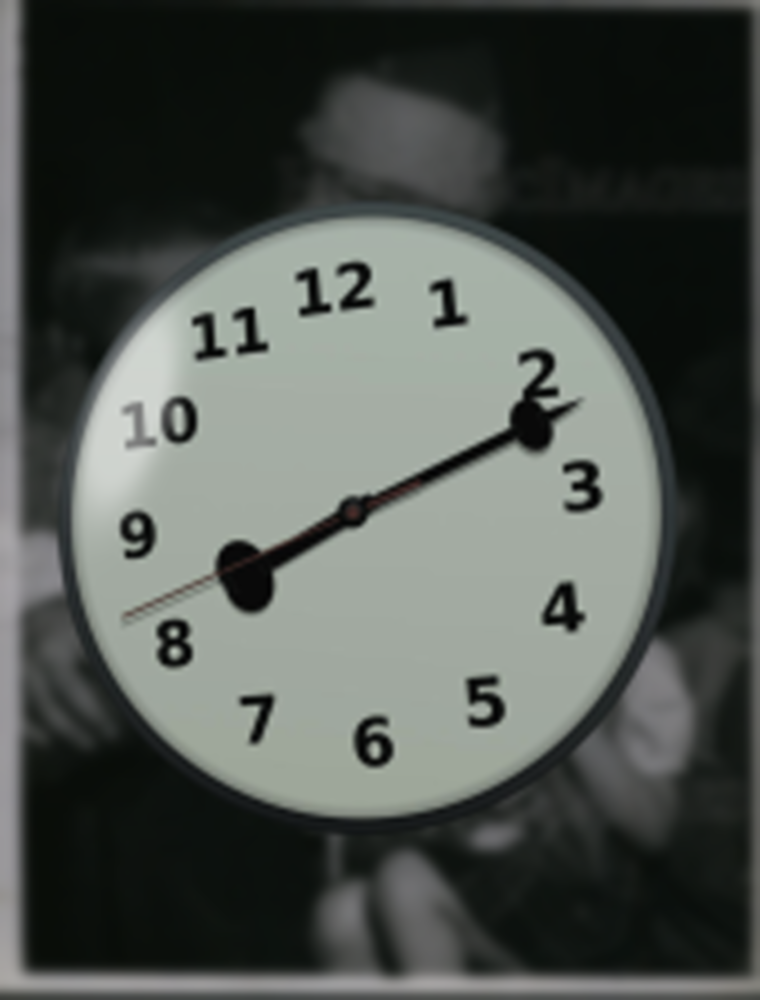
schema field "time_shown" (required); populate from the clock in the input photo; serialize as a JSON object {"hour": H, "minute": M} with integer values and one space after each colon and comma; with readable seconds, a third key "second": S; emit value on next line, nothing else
{"hour": 8, "minute": 11, "second": 42}
